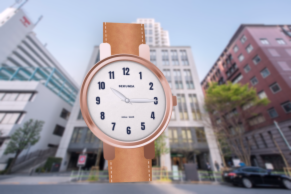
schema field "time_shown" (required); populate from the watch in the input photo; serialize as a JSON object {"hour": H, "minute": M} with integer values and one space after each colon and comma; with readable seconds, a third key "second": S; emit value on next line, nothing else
{"hour": 10, "minute": 15}
